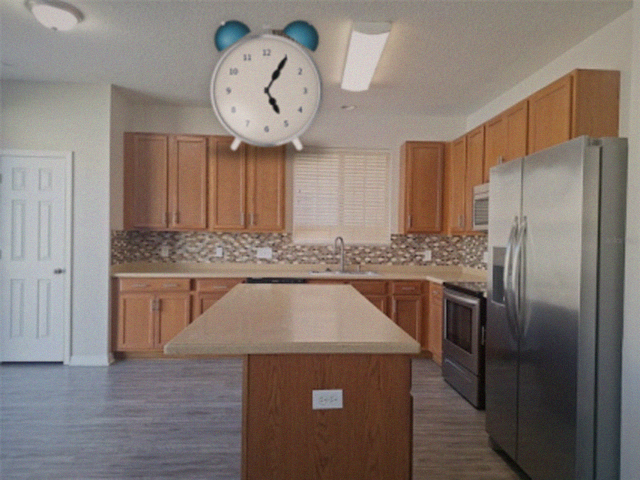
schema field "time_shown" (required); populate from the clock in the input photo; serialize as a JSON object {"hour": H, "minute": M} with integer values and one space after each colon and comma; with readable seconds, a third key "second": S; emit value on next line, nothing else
{"hour": 5, "minute": 5}
